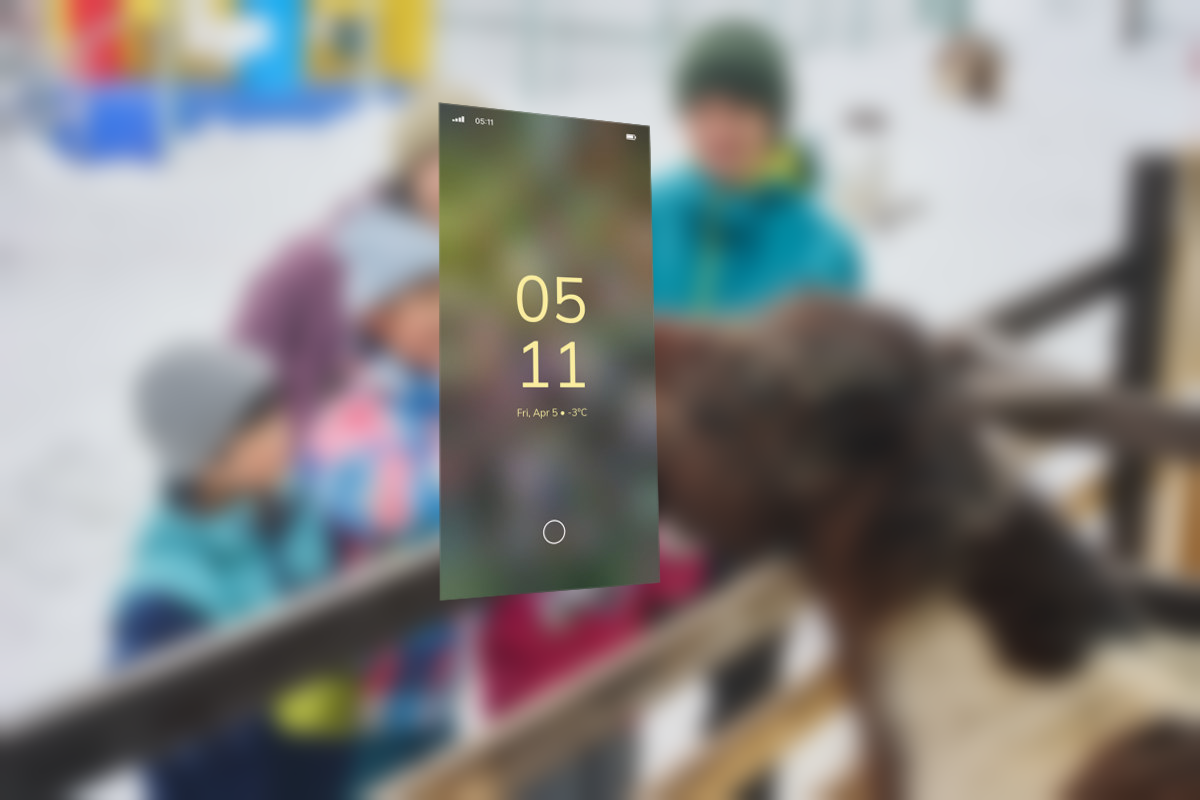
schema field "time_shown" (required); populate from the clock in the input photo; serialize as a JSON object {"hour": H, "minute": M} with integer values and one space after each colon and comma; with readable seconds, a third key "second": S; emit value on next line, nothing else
{"hour": 5, "minute": 11}
